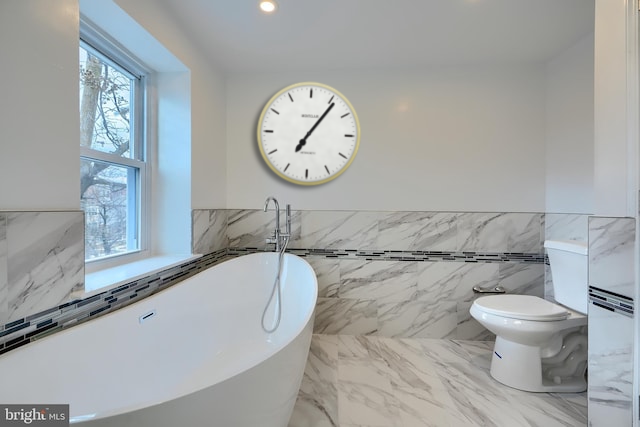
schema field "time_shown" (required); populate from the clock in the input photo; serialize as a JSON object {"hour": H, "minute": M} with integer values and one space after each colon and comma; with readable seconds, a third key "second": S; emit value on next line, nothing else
{"hour": 7, "minute": 6}
